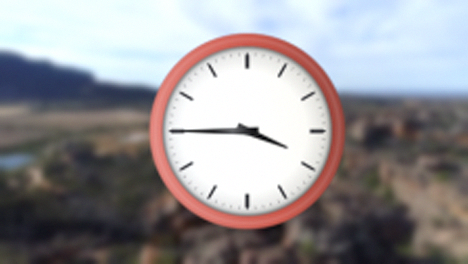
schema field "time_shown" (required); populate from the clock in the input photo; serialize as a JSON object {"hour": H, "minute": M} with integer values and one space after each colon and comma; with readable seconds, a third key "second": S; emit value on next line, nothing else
{"hour": 3, "minute": 45}
